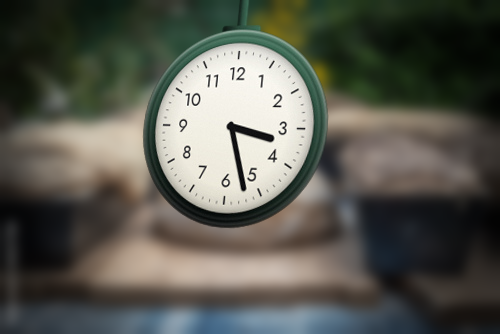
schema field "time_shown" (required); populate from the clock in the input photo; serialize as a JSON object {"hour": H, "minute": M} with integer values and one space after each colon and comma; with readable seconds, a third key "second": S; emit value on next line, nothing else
{"hour": 3, "minute": 27}
